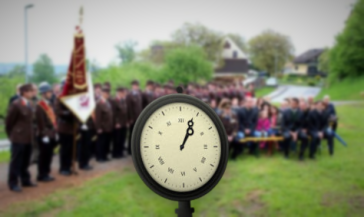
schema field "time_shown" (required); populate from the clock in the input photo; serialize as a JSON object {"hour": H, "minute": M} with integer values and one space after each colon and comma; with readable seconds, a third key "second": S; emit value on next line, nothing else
{"hour": 1, "minute": 4}
